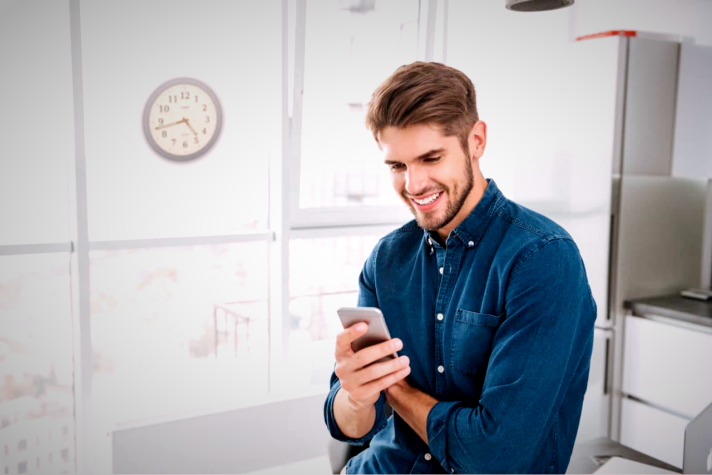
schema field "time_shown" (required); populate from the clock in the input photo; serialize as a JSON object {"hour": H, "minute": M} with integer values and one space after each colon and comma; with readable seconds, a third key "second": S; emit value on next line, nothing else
{"hour": 4, "minute": 43}
